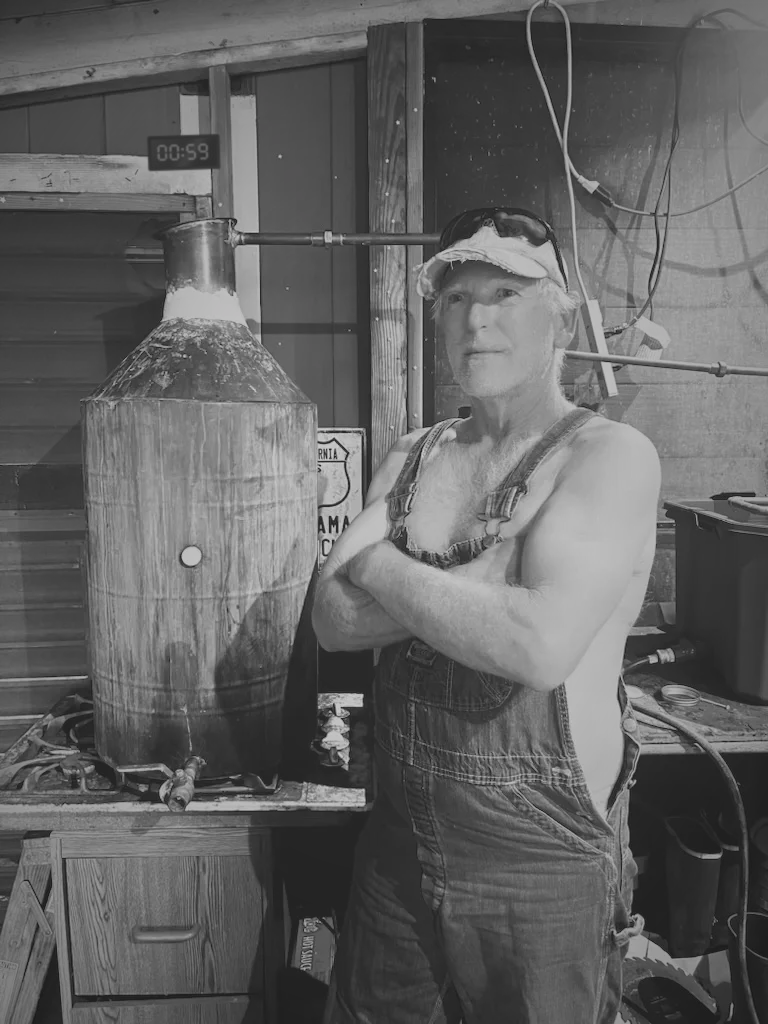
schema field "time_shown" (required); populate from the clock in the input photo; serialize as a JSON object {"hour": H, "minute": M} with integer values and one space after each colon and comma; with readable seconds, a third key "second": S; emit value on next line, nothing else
{"hour": 0, "minute": 59}
